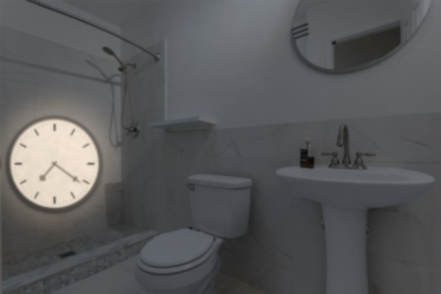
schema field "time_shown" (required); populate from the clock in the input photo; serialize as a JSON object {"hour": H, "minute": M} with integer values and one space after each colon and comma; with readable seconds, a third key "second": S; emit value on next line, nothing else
{"hour": 7, "minute": 21}
